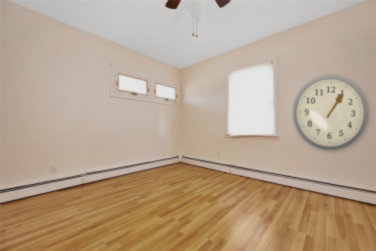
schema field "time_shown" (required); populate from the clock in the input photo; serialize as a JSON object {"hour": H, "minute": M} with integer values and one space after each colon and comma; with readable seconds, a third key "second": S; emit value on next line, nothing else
{"hour": 1, "minute": 5}
